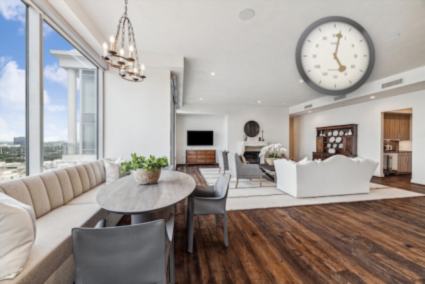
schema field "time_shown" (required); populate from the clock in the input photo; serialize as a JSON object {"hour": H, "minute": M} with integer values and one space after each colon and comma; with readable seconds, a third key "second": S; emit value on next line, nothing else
{"hour": 5, "minute": 2}
